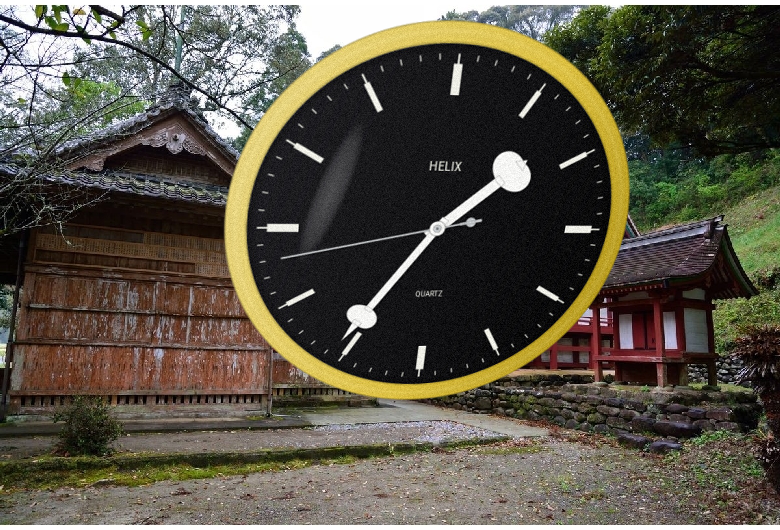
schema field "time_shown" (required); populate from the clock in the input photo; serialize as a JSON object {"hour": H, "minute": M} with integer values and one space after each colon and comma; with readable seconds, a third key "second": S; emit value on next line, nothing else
{"hour": 1, "minute": 35, "second": 43}
